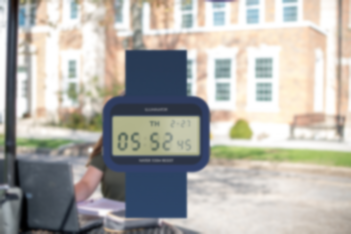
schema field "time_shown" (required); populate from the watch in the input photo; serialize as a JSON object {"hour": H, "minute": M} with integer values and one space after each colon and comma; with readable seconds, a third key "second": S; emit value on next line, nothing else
{"hour": 5, "minute": 52, "second": 45}
